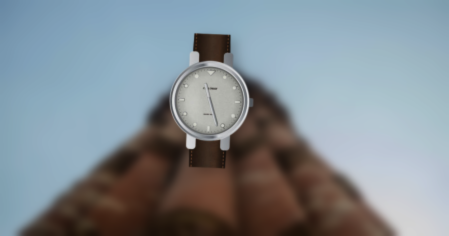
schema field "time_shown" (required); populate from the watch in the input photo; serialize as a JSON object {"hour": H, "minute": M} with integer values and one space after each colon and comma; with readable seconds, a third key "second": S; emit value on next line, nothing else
{"hour": 11, "minute": 27}
